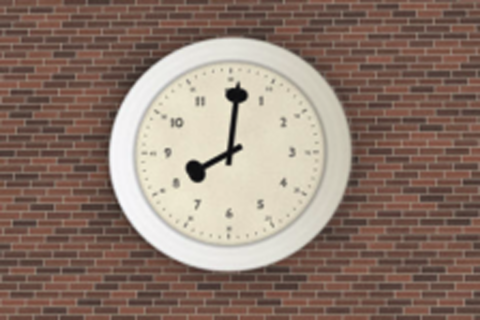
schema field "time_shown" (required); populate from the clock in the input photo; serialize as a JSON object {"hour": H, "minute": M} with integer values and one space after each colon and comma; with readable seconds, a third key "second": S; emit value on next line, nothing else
{"hour": 8, "minute": 1}
